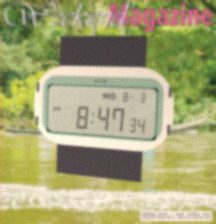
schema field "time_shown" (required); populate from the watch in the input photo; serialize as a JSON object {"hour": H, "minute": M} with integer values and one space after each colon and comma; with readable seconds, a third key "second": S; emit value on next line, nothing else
{"hour": 8, "minute": 47, "second": 34}
